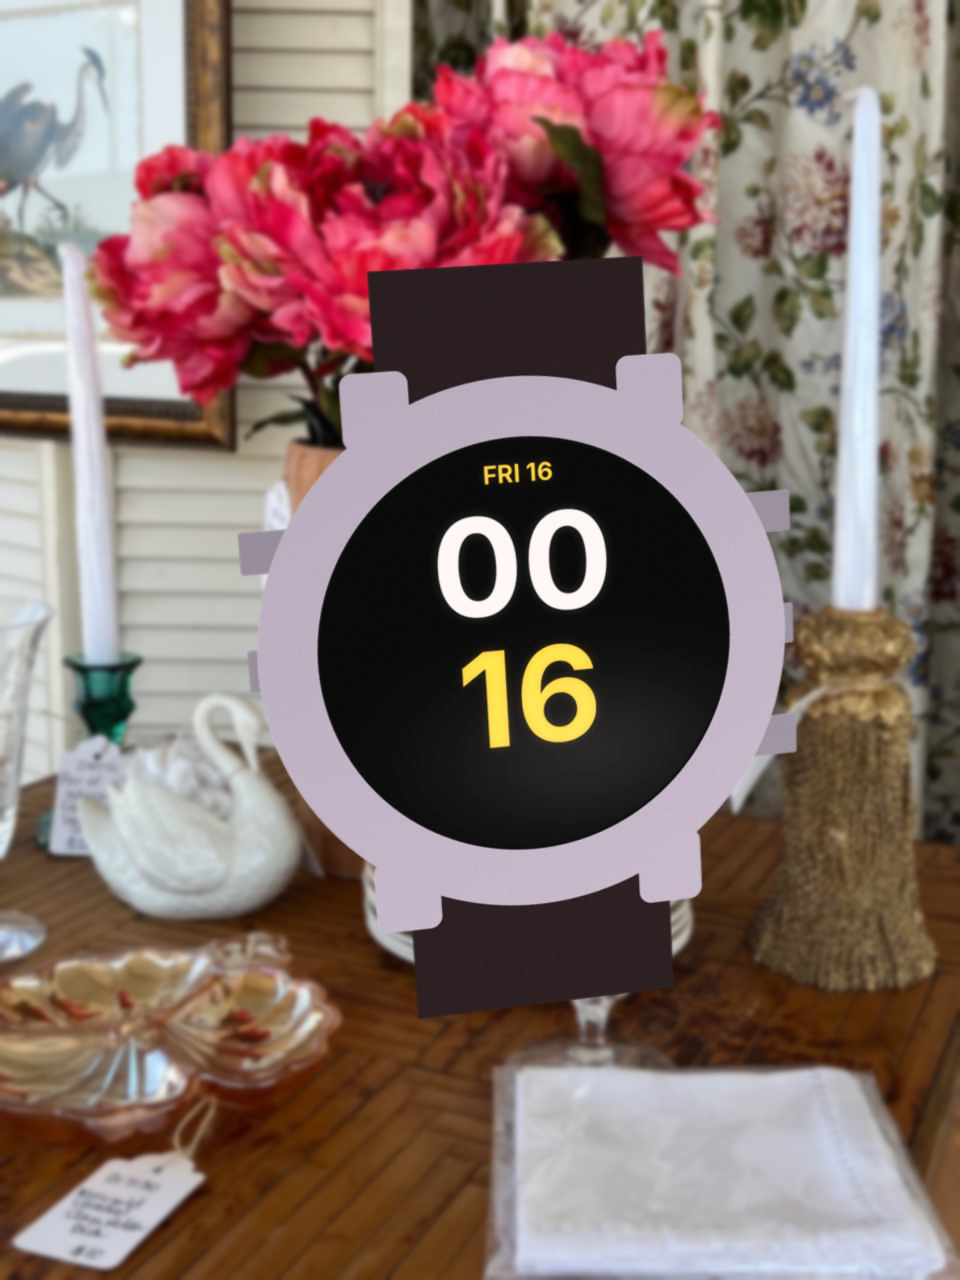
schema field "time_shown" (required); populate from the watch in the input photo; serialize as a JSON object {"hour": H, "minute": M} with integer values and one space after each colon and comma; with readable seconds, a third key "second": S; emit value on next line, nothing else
{"hour": 0, "minute": 16}
